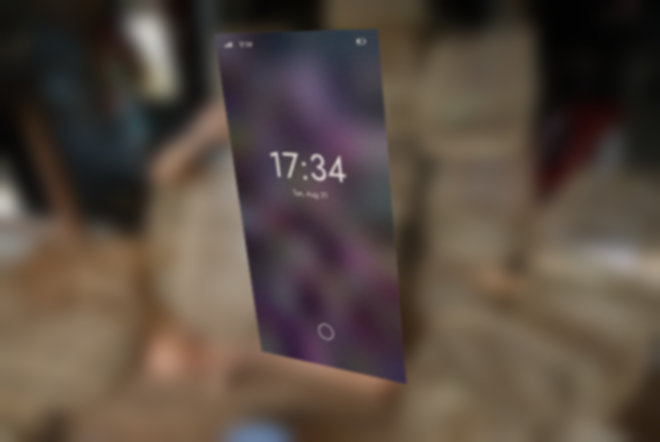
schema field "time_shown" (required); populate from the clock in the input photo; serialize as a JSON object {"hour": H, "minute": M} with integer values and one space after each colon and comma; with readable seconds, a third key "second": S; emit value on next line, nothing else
{"hour": 17, "minute": 34}
